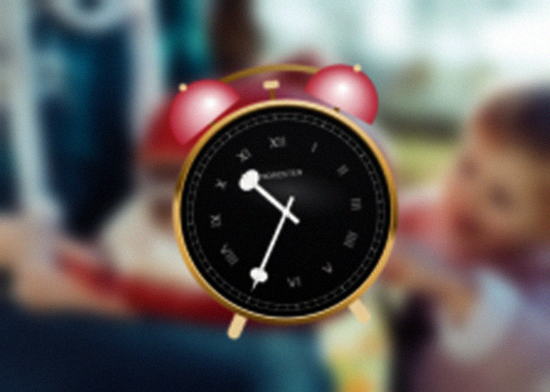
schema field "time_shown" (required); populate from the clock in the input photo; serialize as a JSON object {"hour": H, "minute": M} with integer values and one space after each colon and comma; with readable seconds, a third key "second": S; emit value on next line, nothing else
{"hour": 10, "minute": 35}
